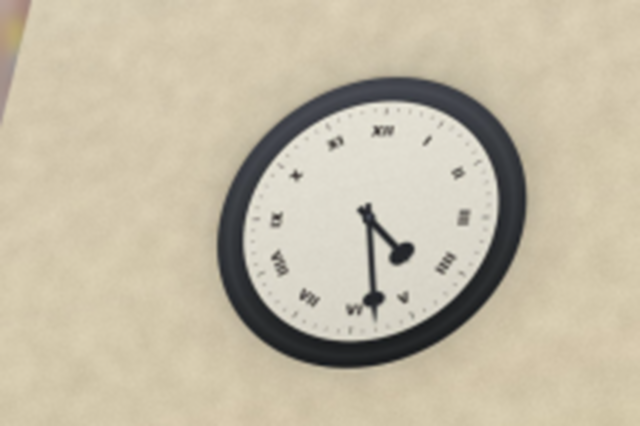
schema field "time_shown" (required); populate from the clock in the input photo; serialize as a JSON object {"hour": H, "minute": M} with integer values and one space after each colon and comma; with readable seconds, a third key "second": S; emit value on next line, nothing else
{"hour": 4, "minute": 28}
